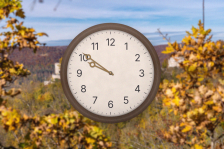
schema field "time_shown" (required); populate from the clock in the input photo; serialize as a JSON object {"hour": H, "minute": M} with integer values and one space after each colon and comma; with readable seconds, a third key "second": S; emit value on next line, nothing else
{"hour": 9, "minute": 51}
